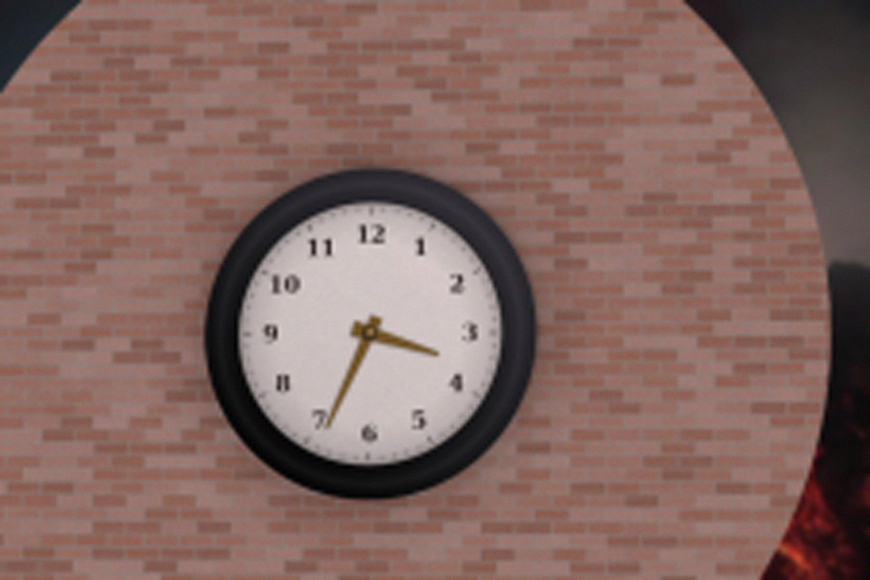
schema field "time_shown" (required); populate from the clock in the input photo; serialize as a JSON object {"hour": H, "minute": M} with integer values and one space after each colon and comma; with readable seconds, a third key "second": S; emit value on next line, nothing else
{"hour": 3, "minute": 34}
